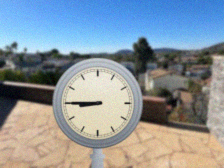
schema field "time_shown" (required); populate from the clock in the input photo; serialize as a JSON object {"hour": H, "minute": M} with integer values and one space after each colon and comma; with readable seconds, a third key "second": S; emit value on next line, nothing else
{"hour": 8, "minute": 45}
